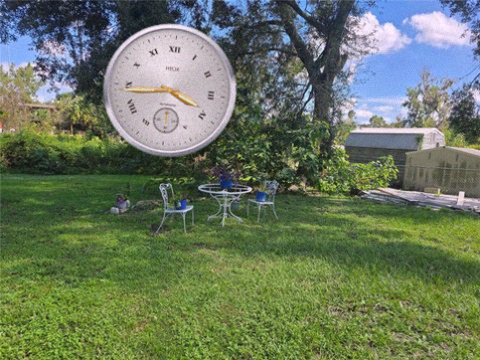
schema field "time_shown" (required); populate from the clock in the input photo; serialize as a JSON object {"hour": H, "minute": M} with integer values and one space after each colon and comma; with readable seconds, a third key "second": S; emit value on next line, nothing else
{"hour": 3, "minute": 44}
